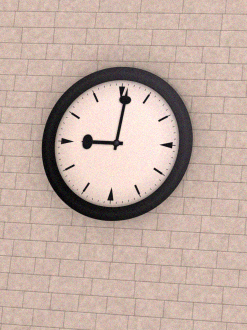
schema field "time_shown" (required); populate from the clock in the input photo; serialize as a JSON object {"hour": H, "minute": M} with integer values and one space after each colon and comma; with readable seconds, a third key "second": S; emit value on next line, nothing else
{"hour": 9, "minute": 1}
